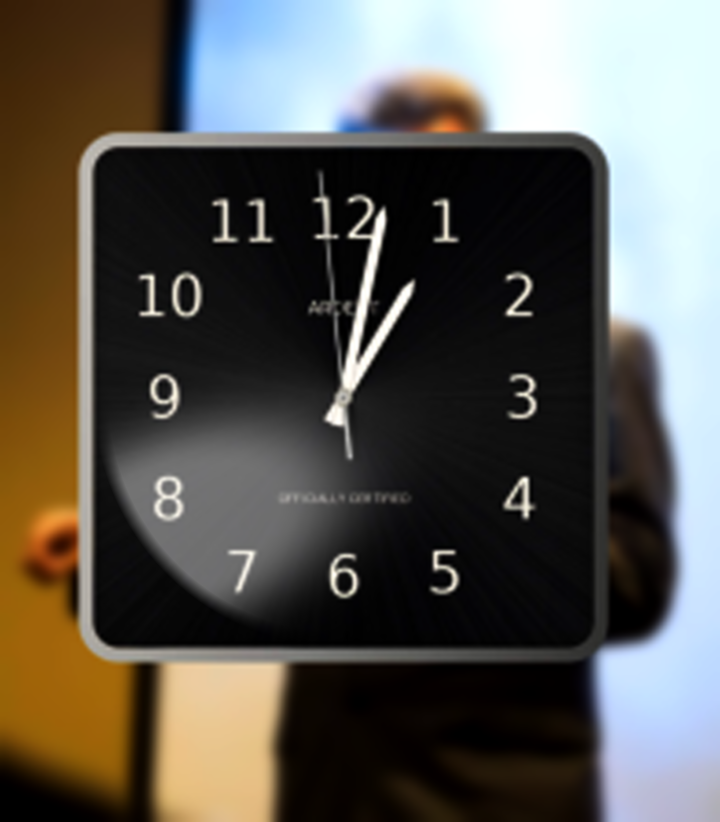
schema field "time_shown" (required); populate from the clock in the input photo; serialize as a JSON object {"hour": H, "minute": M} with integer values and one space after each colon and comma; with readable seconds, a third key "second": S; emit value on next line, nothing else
{"hour": 1, "minute": 1, "second": 59}
